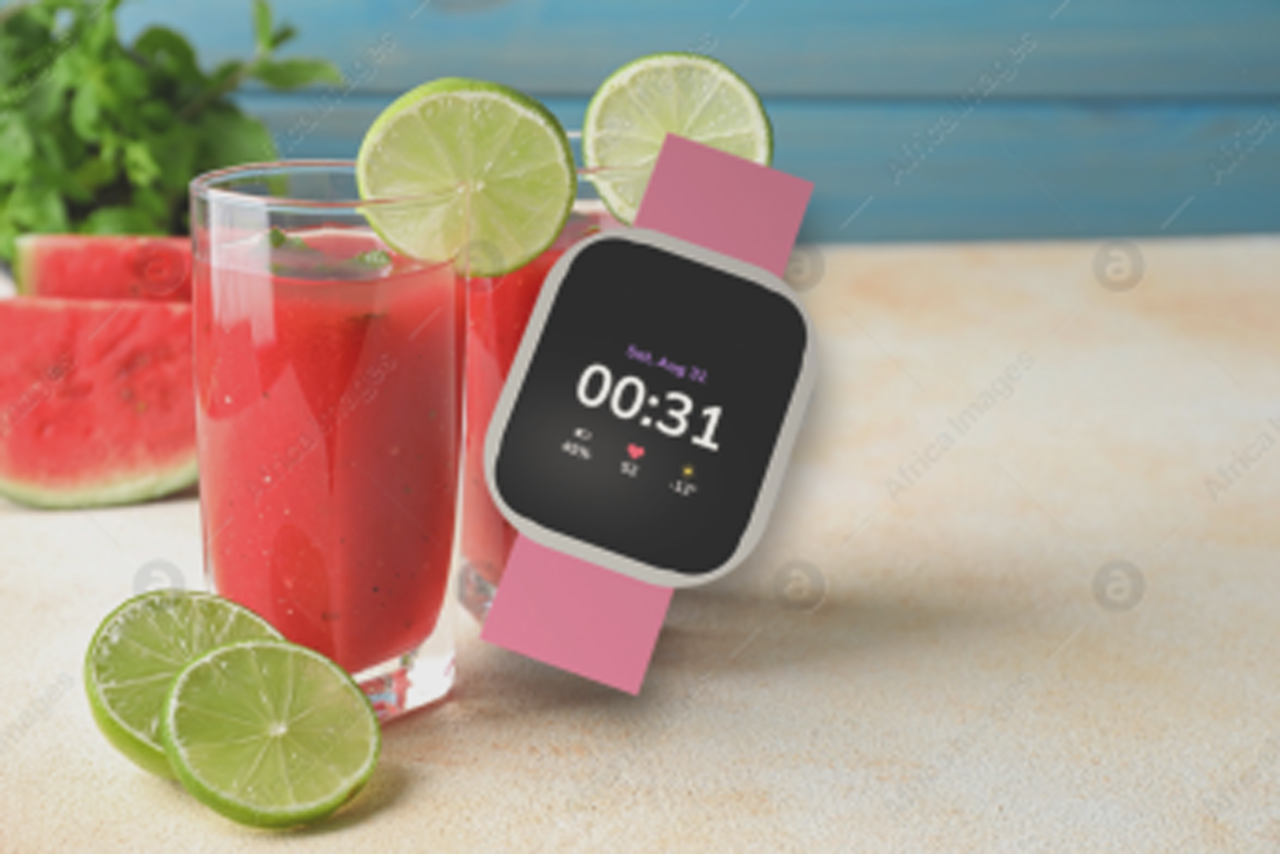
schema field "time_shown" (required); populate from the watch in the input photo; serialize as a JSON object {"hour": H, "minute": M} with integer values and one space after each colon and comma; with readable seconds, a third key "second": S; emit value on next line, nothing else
{"hour": 0, "minute": 31}
